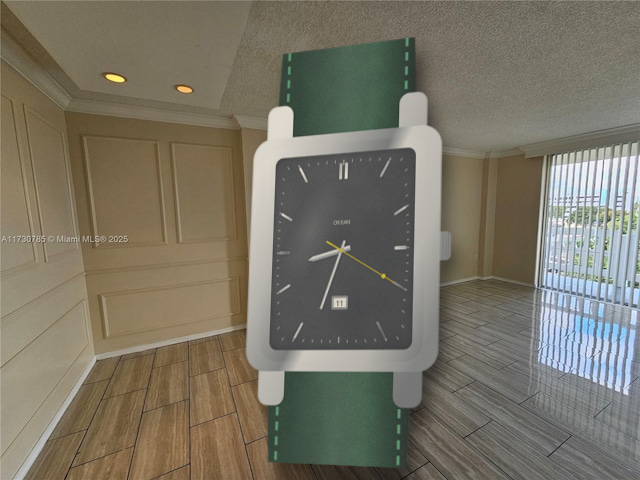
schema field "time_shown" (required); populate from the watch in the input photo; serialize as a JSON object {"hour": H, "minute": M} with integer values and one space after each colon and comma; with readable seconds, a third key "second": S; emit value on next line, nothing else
{"hour": 8, "minute": 33, "second": 20}
